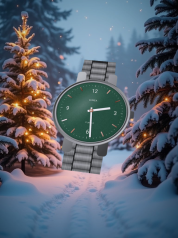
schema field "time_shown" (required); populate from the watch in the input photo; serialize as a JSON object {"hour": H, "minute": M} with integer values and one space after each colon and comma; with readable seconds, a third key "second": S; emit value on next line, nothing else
{"hour": 2, "minute": 29}
